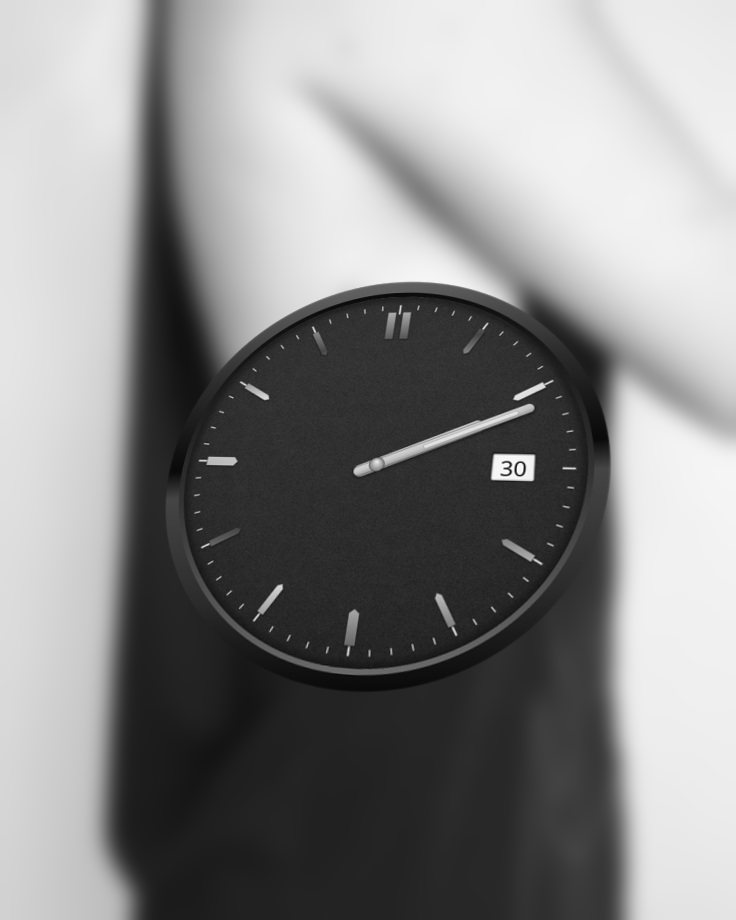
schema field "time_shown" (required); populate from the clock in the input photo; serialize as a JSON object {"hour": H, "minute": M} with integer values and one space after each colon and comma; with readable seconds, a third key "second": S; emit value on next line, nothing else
{"hour": 2, "minute": 11}
